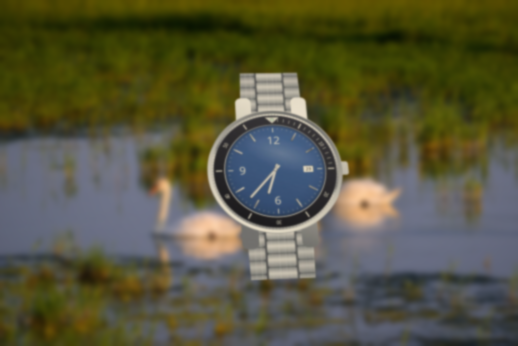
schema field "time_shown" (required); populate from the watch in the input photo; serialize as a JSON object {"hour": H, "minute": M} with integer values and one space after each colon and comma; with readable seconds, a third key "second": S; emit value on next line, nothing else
{"hour": 6, "minute": 37}
